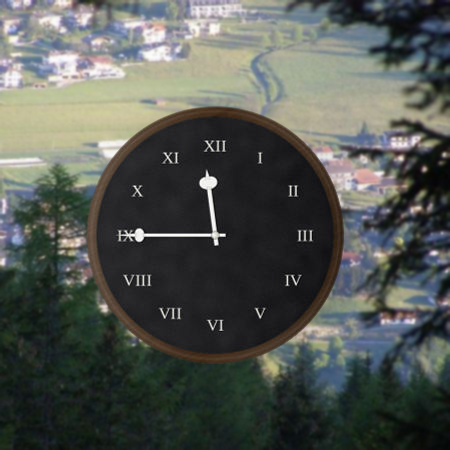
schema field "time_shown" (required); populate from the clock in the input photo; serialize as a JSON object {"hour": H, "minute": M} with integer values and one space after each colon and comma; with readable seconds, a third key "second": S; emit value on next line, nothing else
{"hour": 11, "minute": 45}
